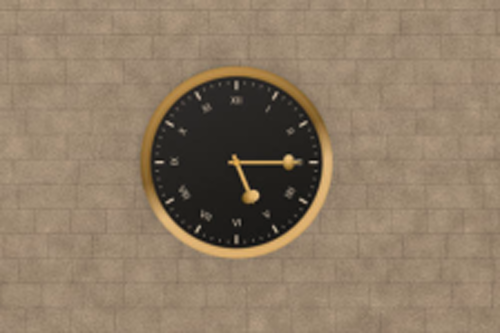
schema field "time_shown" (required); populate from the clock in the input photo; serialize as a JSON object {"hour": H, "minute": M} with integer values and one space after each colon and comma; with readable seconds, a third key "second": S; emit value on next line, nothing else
{"hour": 5, "minute": 15}
